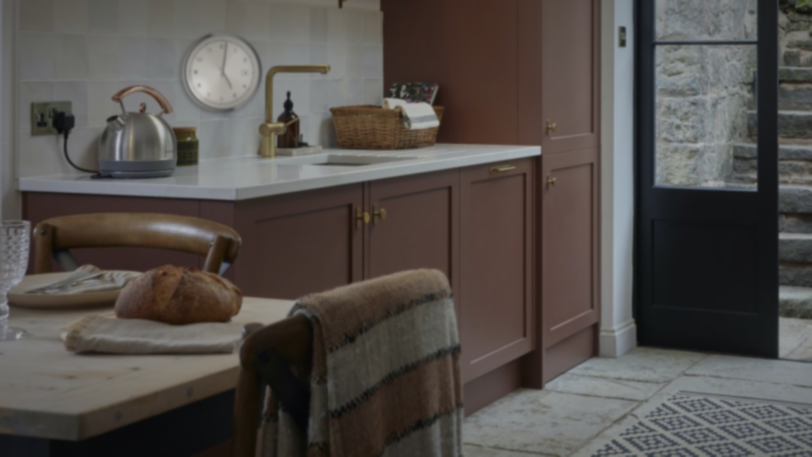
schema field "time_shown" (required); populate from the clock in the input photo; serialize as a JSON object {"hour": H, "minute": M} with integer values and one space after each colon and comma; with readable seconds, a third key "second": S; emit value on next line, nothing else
{"hour": 5, "minute": 1}
